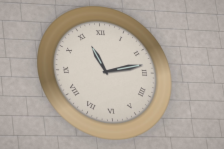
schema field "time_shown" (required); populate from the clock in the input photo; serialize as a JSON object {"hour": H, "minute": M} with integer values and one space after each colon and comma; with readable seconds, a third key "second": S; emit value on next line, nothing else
{"hour": 11, "minute": 13}
